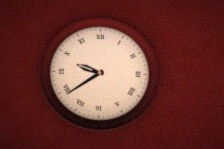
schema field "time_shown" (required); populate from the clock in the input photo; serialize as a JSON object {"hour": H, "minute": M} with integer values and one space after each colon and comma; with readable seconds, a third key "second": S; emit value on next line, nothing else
{"hour": 9, "minute": 39}
